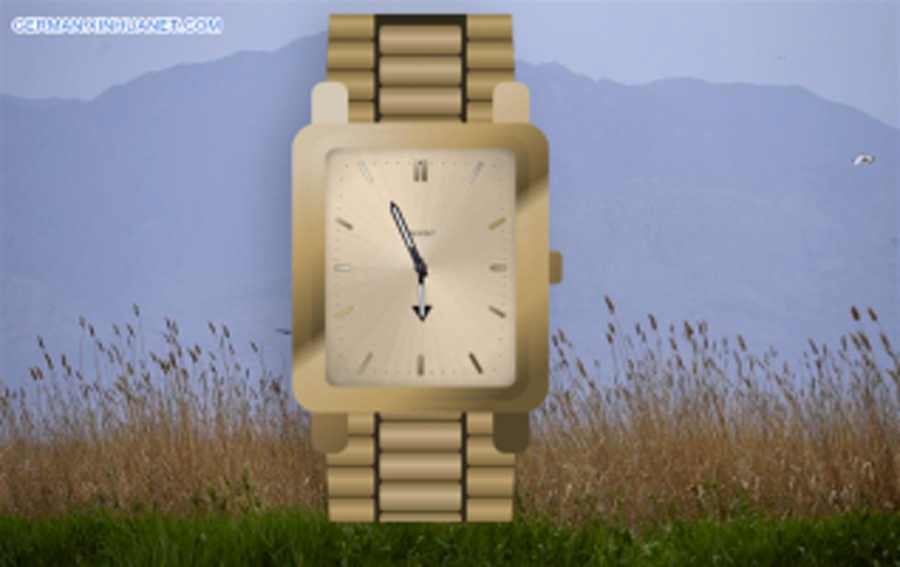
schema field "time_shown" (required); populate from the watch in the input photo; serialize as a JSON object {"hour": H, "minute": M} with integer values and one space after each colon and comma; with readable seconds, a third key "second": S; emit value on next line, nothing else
{"hour": 5, "minute": 56}
